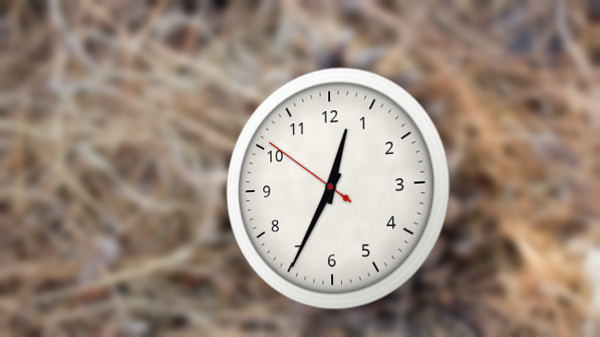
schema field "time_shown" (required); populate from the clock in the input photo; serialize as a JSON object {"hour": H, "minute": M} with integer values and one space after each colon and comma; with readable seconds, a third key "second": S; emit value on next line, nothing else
{"hour": 12, "minute": 34, "second": 51}
